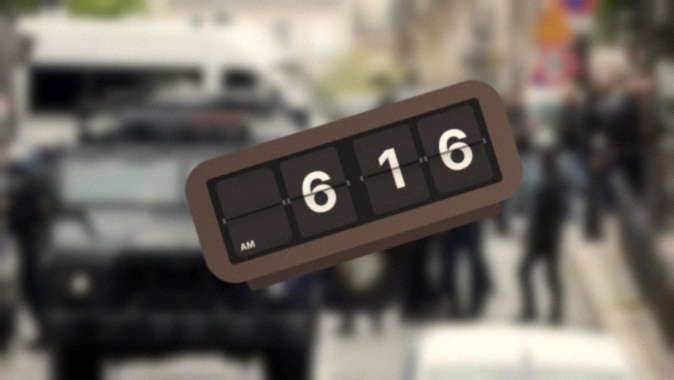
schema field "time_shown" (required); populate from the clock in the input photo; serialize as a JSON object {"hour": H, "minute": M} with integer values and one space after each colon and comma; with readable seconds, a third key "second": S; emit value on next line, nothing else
{"hour": 6, "minute": 16}
